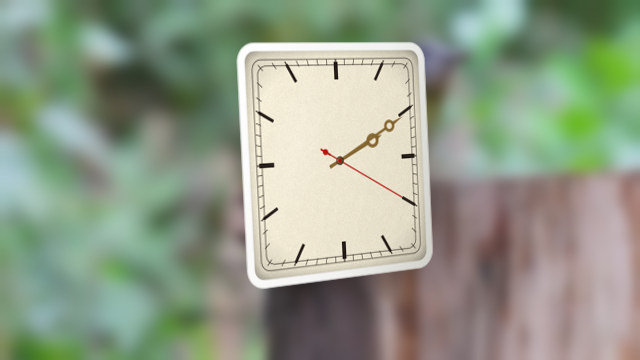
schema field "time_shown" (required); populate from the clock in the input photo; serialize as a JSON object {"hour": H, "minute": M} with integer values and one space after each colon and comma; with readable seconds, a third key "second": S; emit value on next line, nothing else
{"hour": 2, "minute": 10, "second": 20}
